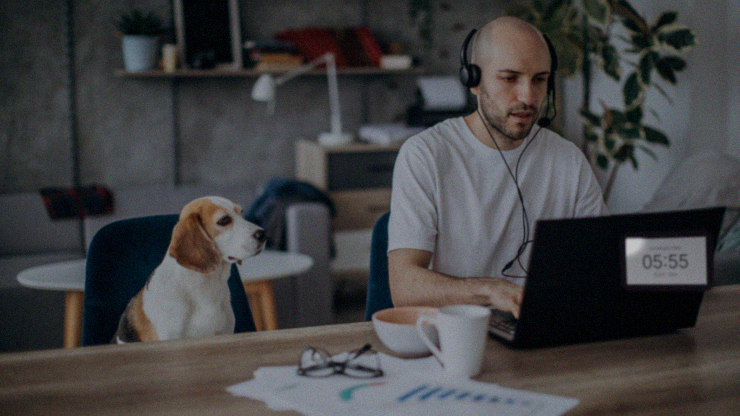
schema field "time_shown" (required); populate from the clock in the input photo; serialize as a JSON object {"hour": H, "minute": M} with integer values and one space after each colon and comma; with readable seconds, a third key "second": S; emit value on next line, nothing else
{"hour": 5, "minute": 55}
